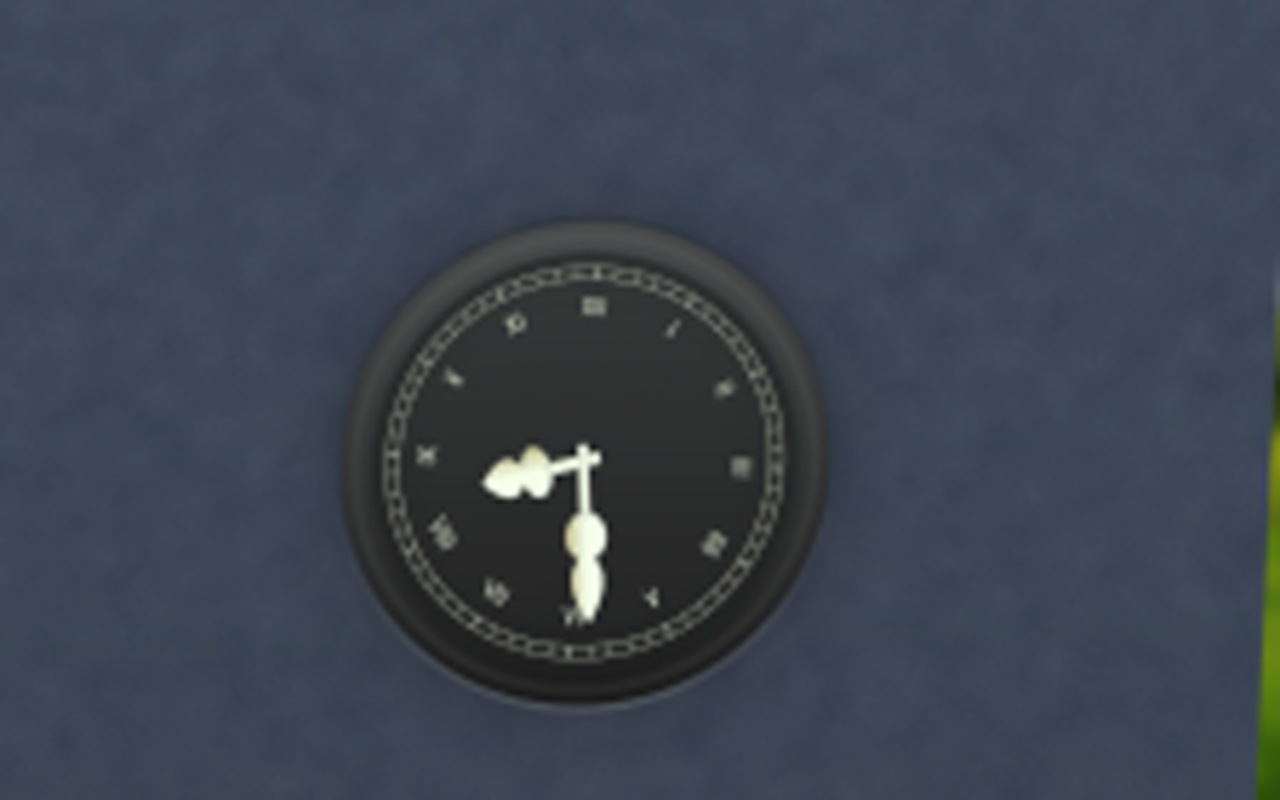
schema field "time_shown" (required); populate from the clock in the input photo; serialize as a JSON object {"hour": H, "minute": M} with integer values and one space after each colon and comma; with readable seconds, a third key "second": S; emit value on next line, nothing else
{"hour": 8, "minute": 29}
